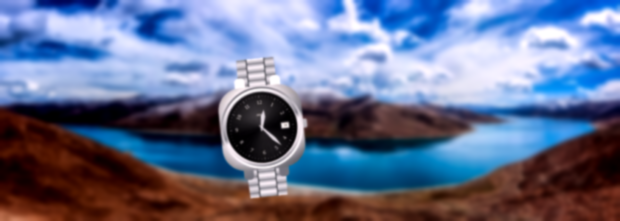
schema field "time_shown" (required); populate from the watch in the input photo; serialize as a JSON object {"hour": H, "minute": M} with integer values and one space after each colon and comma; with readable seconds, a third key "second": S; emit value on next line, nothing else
{"hour": 12, "minute": 23}
